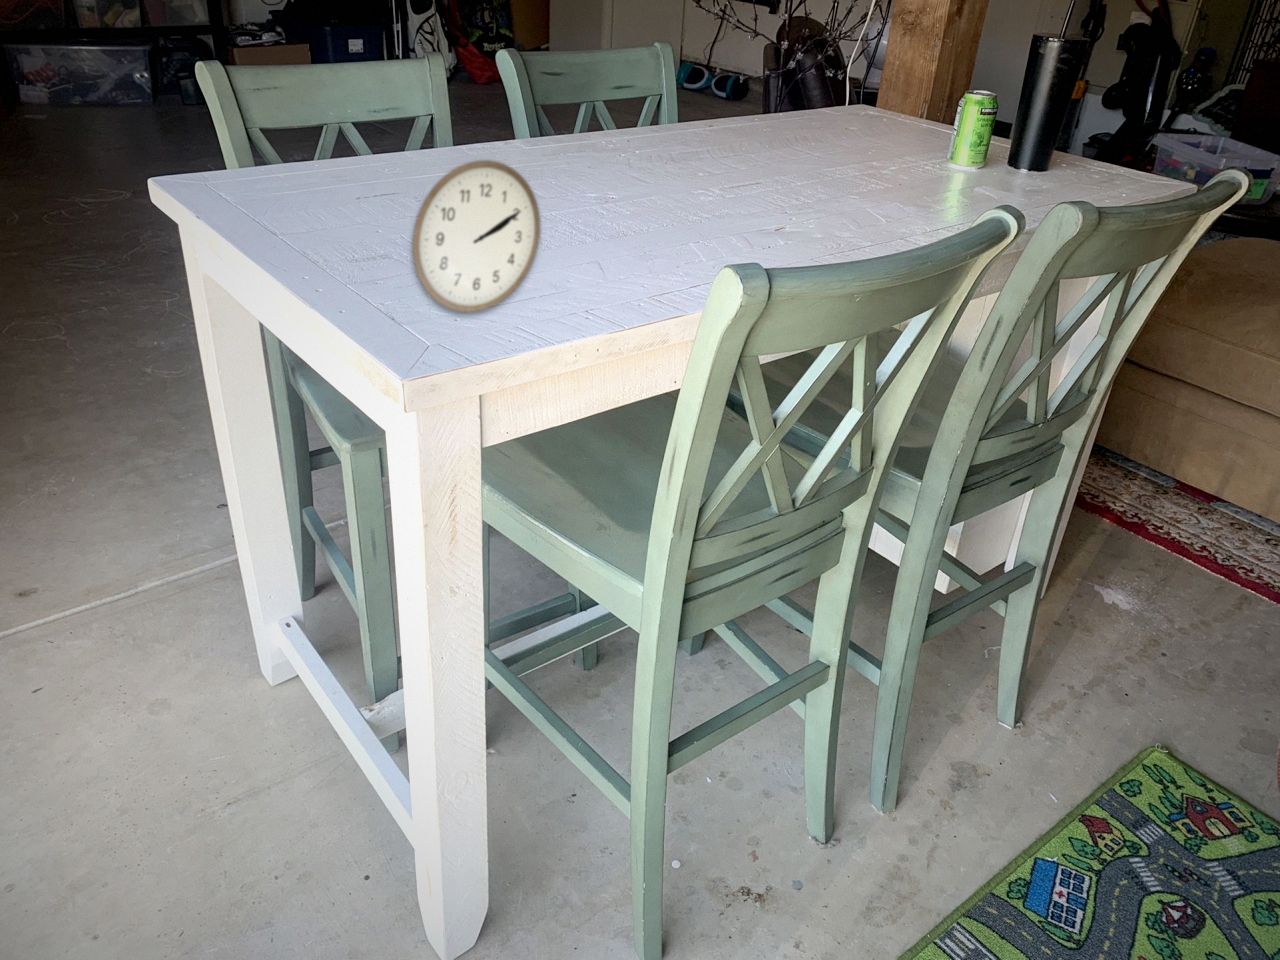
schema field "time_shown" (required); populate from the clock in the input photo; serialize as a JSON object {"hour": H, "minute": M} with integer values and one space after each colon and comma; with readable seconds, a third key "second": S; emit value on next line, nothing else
{"hour": 2, "minute": 10}
